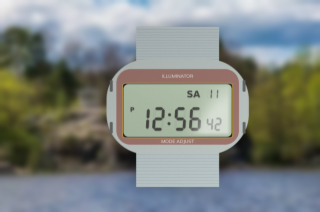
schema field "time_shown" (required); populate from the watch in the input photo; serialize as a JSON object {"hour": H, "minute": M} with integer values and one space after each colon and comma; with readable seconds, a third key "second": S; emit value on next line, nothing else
{"hour": 12, "minute": 56, "second": 42}
